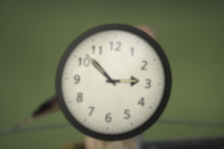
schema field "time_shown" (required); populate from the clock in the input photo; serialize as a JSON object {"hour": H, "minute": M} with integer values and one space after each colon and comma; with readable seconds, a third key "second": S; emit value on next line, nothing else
{"hour": 2, "minute": 52}
